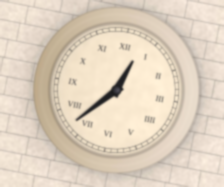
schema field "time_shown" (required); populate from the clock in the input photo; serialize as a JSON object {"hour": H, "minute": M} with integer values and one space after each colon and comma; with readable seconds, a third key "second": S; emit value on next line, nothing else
{"hour": 12, "minute": 37}
